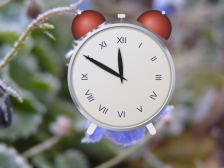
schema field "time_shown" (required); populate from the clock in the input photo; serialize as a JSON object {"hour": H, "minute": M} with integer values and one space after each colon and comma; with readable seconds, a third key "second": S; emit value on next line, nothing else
{"hour": 11, "minute": 50}
